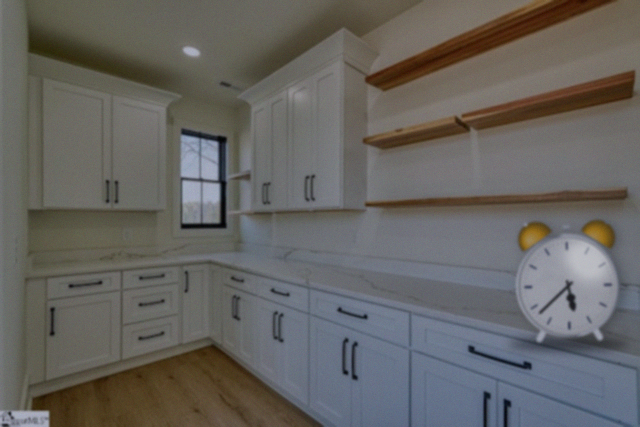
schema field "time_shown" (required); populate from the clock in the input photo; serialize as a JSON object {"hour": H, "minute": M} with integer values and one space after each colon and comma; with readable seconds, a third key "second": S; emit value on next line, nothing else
{"hour": 5, "minute": 38}
